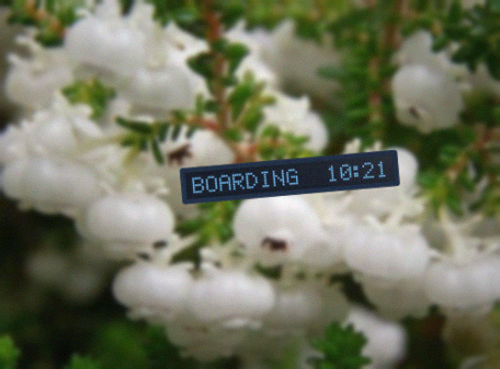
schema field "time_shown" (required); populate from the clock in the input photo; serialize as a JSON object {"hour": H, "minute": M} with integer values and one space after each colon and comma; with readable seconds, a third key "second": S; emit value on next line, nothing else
{"hour": 10, "minute": 21}
